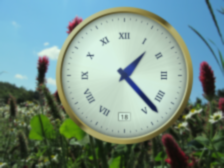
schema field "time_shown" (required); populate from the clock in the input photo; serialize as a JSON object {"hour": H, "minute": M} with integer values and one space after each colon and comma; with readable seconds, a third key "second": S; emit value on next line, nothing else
{"hour": 1, "minute": 23}
